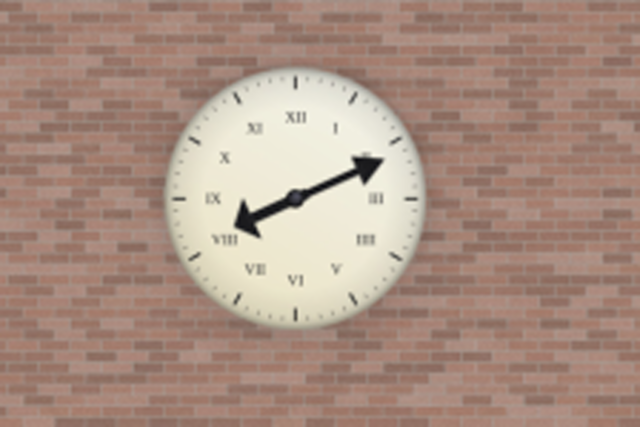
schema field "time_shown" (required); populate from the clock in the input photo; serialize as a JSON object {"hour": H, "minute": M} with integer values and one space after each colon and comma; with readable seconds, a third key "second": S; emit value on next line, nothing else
{"hour": 8, "minute": 11}
